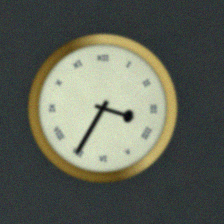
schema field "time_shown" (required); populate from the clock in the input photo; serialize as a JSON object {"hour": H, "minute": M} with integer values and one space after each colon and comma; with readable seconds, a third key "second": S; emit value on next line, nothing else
{"hour": 3, "minute": 35}
